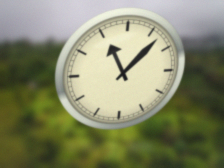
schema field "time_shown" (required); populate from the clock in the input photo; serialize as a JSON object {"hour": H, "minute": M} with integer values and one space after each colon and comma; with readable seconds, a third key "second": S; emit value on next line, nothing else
{"hour": 11, "minute": 7}
